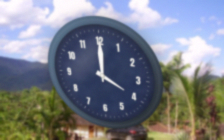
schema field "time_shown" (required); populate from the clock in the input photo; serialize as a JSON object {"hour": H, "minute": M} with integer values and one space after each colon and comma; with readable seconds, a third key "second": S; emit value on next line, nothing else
{"hour": 4, "minute": 0}
